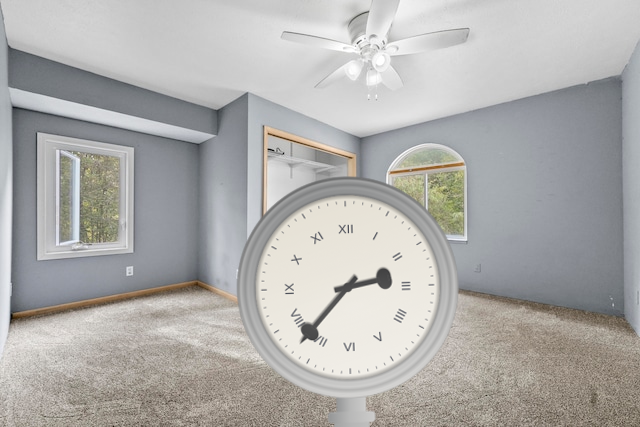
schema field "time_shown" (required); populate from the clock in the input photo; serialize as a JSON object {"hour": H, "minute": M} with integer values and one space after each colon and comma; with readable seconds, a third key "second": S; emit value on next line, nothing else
{"hour": 2, "minute": 37}
